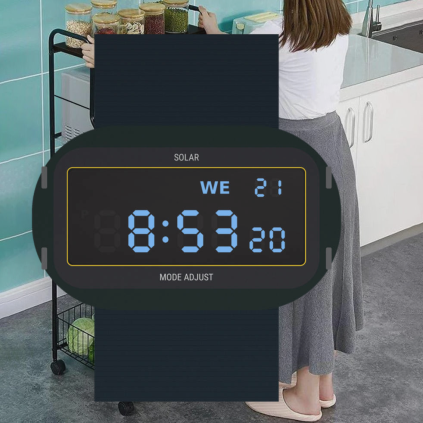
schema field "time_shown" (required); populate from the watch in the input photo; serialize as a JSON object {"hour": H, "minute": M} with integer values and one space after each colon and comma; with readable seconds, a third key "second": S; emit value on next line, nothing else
{"hour": 8, "minute": 53, "second": 20}
